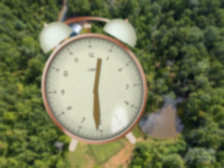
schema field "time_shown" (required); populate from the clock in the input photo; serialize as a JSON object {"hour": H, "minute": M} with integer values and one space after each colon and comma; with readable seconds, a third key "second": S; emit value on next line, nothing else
{"hour": 12, "minute": 31}
